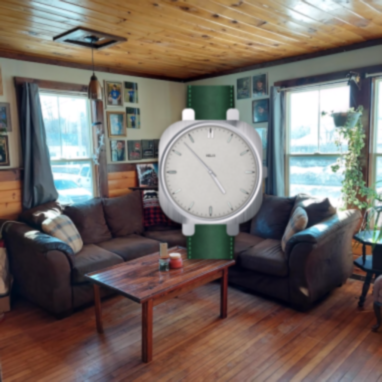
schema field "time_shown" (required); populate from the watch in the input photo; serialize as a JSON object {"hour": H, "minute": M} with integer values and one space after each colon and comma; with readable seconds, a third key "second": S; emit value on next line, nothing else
{"hour": 4, "minute": 53}
